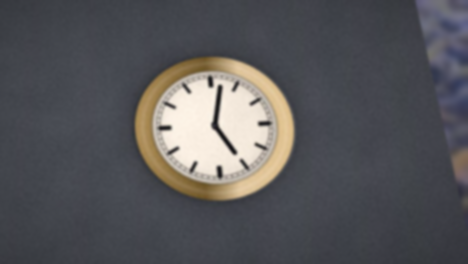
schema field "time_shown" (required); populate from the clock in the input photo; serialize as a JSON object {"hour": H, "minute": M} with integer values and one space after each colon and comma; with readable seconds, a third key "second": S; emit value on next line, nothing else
{"hour": 5, "minute": 2}
